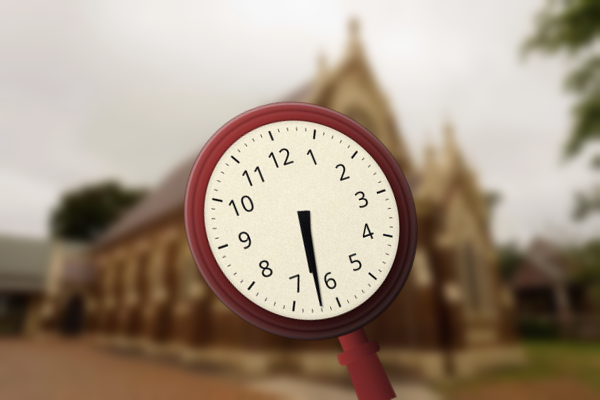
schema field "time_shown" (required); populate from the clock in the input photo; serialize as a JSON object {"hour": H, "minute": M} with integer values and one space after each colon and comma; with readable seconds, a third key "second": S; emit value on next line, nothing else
{"hour": 6, "minute": 32}
